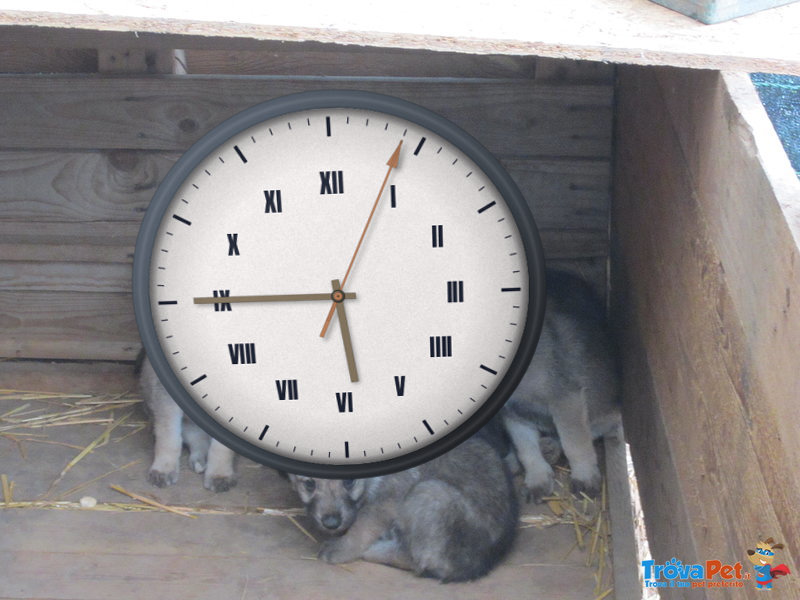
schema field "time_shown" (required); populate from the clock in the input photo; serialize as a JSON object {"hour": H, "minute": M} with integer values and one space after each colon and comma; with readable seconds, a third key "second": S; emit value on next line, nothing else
{"hour": 5, "minute": 45, "second": 4}
